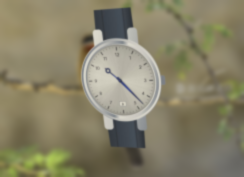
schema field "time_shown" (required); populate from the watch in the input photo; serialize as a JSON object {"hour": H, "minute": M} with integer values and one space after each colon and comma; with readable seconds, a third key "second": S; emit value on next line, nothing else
{"hour": 10, "minute": 23}
